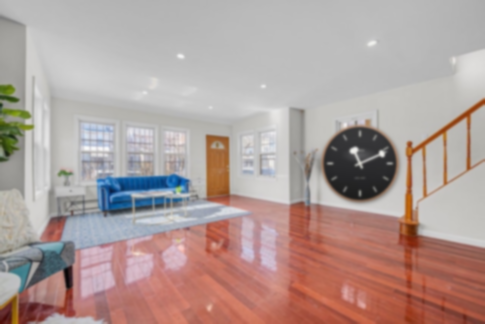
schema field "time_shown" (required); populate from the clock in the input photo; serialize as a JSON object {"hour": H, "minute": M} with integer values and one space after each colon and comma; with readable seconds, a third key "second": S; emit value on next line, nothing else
{"hour": 11, "minute": 11}
